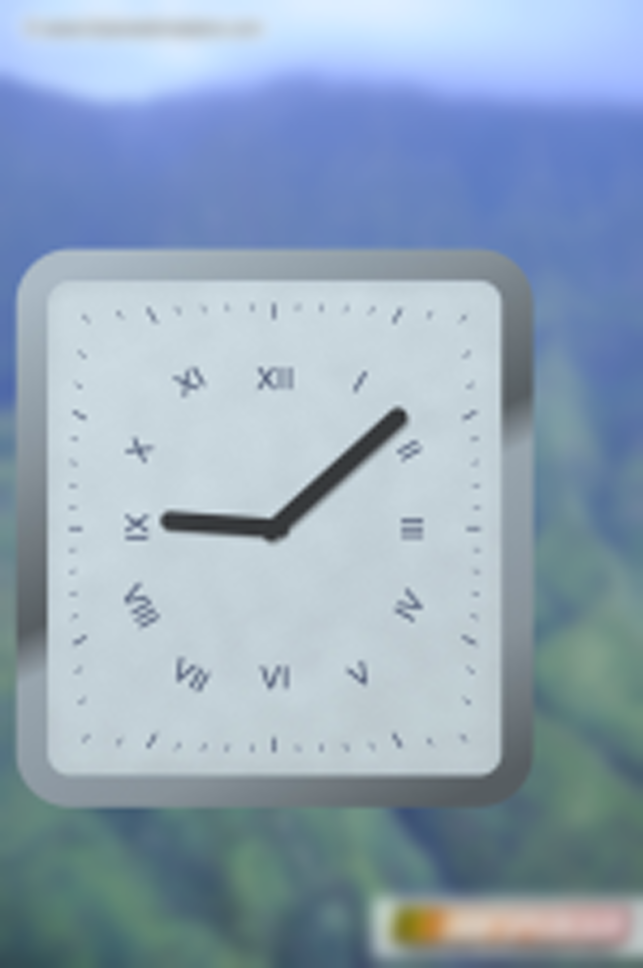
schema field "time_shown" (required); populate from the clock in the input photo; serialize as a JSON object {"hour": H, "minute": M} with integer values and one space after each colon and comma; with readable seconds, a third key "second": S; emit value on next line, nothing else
{"hour": 9, "minute": 8}
